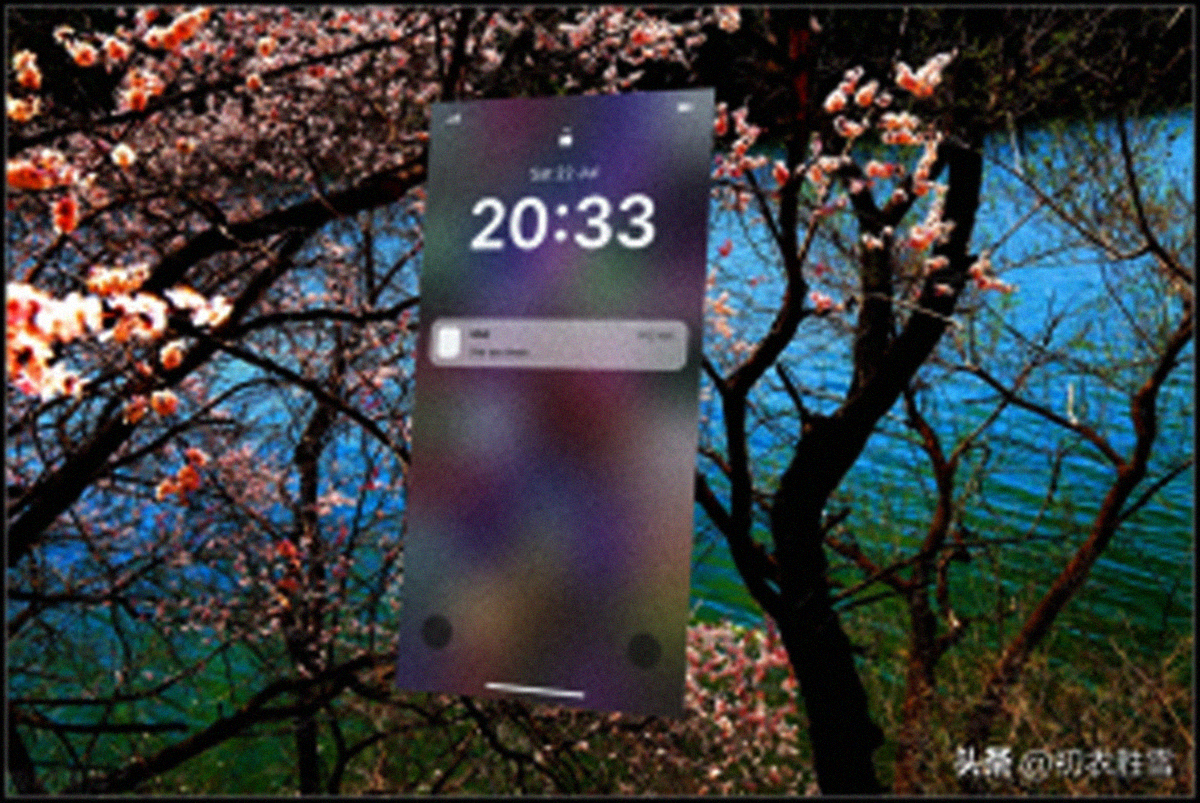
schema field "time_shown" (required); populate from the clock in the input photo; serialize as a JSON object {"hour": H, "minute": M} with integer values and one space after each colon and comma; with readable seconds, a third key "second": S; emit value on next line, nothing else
{"hour": 20, "minute": 33}
